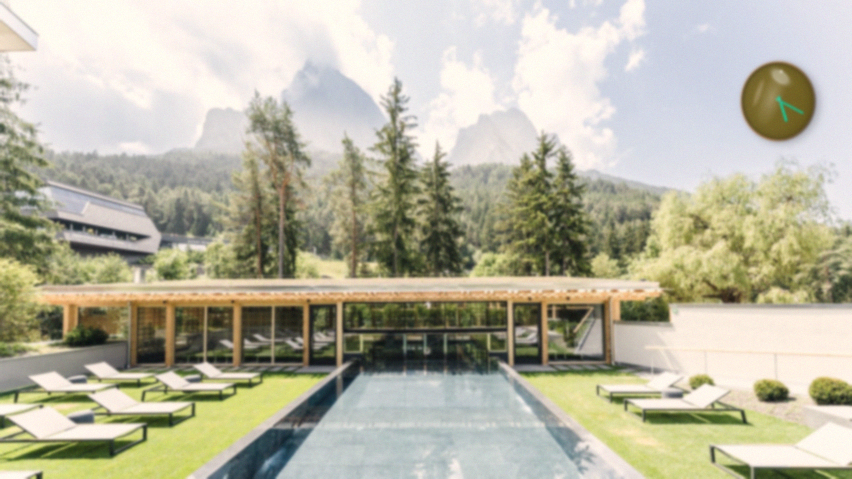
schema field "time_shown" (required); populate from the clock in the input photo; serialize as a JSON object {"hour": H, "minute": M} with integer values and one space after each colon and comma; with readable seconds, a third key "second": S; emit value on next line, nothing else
{"hour": 5, "minute": 19}
